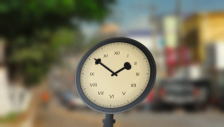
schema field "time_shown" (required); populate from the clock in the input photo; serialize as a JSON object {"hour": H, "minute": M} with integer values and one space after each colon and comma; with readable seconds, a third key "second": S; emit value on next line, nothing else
{"hour": 1, "minute": 51}
